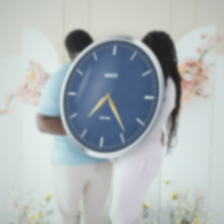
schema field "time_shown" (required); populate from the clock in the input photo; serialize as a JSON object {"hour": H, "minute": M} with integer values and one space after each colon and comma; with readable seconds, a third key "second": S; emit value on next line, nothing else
{"hour": 7, "minute": 24}
